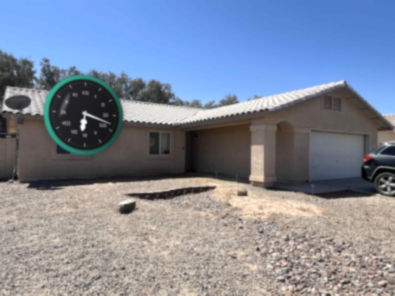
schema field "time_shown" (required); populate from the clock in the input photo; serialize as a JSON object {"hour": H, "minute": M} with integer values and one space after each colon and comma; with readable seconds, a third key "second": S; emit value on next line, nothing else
{"hour": 6, "minute": 18}
